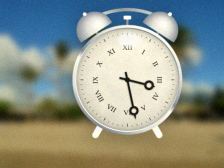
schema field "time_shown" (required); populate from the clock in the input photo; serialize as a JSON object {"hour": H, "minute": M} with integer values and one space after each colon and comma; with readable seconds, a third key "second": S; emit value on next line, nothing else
{"hour": 3, "minute": 28}
